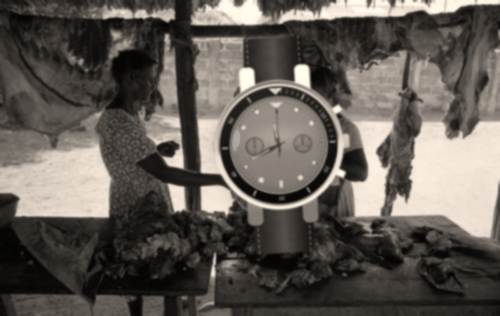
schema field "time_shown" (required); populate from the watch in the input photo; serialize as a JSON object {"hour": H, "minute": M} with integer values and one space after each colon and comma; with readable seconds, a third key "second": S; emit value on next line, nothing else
{"hour": 11, "minute": 41}
